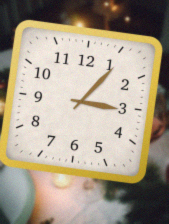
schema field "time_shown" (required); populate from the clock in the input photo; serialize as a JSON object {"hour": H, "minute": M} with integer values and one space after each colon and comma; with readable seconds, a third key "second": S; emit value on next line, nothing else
{"hour": 3, "minute": 6}
